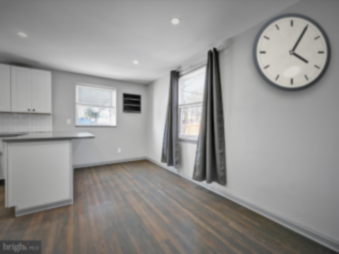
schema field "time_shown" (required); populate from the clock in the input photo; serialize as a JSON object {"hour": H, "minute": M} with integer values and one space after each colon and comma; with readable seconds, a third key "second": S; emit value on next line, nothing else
{"hour": 4, "minute": 5}
